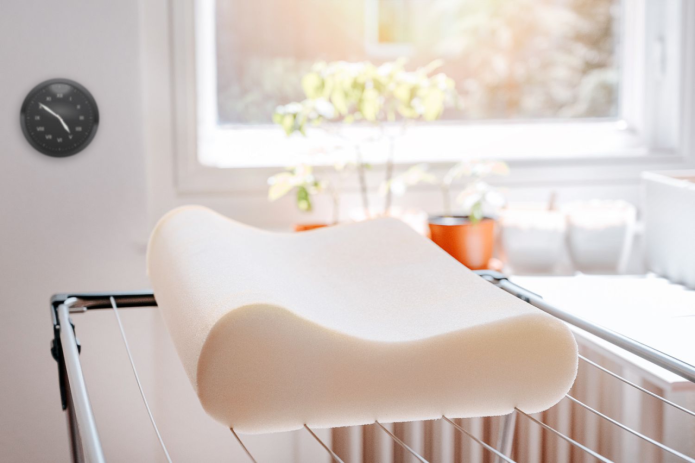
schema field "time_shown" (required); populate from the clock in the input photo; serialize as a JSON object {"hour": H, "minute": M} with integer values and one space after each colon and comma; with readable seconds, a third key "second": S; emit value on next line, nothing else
{"hour": 4, "minute": 51}
